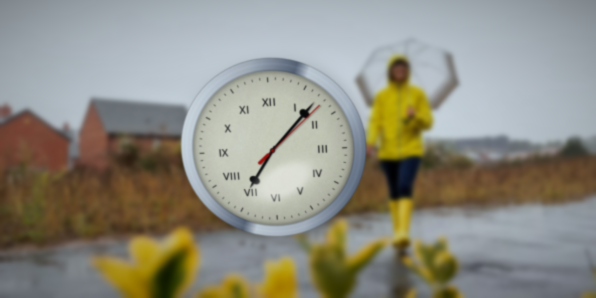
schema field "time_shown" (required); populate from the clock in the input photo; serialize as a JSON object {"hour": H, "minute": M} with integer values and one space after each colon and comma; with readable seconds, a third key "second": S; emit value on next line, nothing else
{"hour": 7, "minute": 7, "second": 8}
